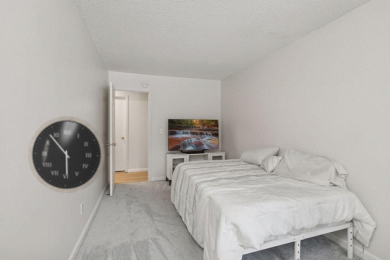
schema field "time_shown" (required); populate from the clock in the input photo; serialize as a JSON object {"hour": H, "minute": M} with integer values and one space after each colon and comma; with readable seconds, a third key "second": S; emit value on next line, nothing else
{"hour": 5, "minute": 53}
